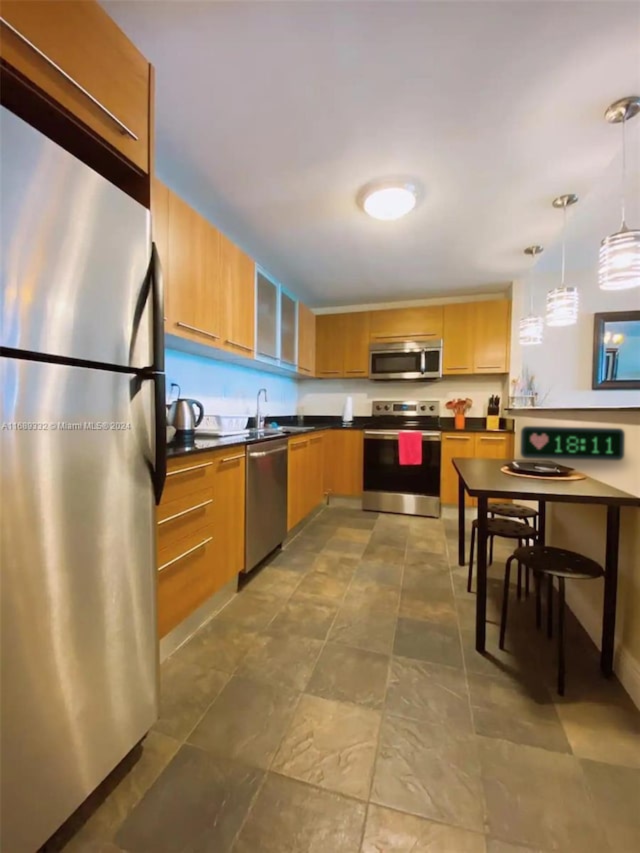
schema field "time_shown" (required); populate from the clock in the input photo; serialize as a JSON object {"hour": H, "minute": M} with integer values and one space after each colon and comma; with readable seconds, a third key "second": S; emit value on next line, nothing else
{"hour": 18, "minute": 11}
